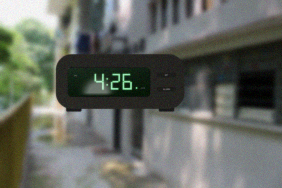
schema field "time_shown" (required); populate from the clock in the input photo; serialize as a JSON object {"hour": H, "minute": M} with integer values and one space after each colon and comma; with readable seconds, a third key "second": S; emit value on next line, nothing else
{"hour": 4, "minute": 26}
